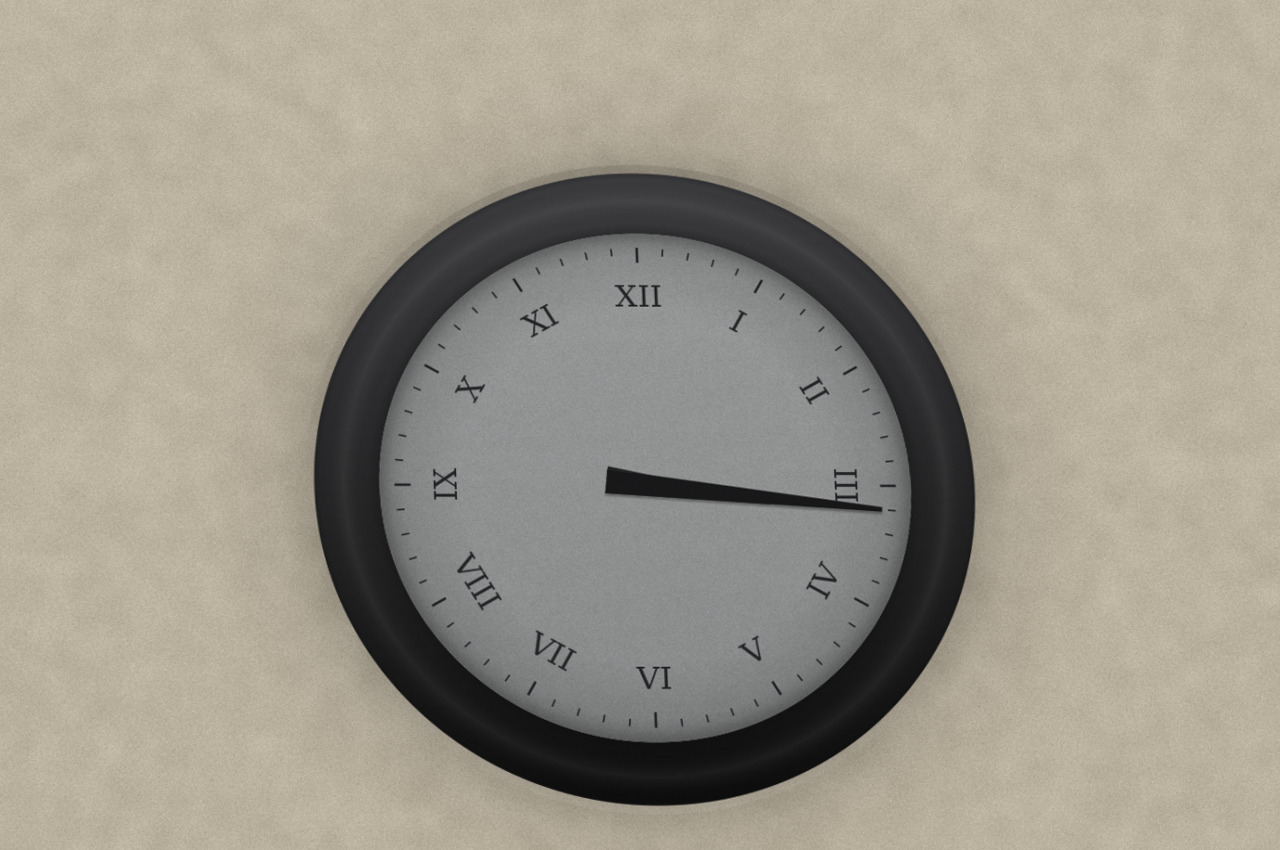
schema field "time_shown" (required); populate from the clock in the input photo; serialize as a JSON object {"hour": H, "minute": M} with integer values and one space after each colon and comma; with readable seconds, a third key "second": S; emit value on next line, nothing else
{"hour": 3, "minute": 16}
